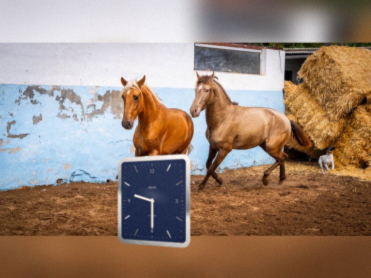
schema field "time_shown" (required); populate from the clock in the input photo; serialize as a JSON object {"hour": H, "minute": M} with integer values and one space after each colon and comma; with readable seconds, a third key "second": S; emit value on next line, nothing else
{"hour": 9, "minute": 30}
